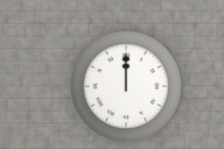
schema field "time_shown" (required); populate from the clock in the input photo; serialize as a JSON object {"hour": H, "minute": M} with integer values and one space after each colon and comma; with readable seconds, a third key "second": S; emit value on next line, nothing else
{"hour": 12, "minute": 0}
